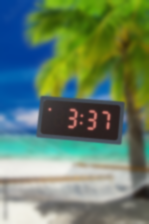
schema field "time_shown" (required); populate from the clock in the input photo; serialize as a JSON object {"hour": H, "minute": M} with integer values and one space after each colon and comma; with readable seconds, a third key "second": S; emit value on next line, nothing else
{"hour": 3, "minute": 37}
